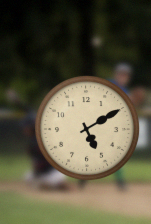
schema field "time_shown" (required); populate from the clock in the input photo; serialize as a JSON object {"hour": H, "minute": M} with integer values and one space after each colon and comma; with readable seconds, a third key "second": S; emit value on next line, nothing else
{"hour": 5, "minute": 10}
